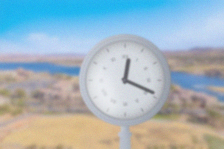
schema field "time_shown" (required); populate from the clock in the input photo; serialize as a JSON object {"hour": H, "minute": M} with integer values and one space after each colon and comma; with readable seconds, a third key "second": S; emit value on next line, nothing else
{"hour": 12, "minute": 19}
